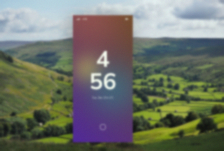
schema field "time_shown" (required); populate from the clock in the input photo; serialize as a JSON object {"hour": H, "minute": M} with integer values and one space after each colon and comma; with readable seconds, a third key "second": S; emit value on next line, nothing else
{"hour": 4, "minute": 56}
